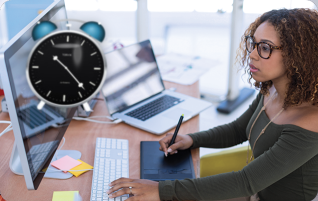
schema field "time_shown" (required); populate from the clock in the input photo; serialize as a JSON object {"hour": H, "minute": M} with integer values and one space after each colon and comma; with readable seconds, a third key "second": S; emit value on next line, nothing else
{"hour": 10, "minute": 23}
